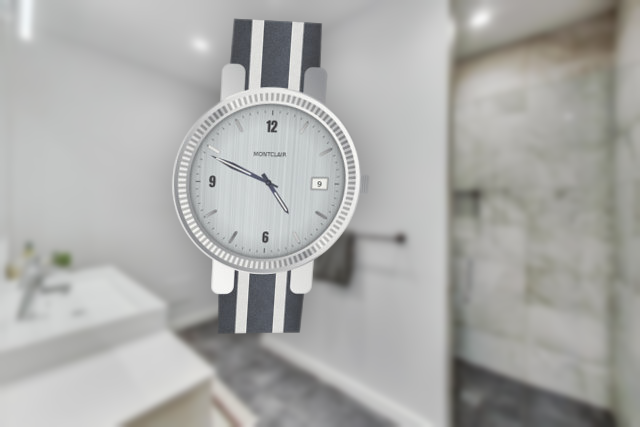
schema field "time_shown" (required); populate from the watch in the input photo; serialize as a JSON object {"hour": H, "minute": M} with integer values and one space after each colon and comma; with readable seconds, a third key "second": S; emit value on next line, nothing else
{"hour": 4, "minute": 49}
